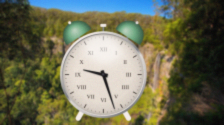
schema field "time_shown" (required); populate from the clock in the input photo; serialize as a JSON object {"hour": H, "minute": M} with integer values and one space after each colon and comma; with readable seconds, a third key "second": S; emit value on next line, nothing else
{"hour": 9, "minute": 27}
